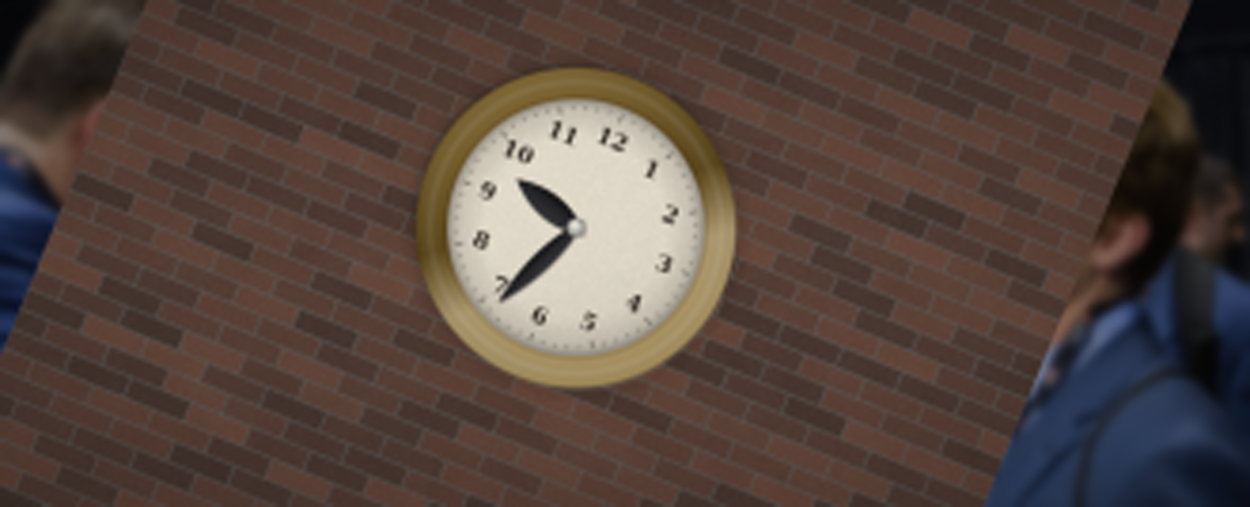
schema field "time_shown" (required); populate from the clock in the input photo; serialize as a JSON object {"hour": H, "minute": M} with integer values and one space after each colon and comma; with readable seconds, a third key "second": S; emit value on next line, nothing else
{"hour": 9, "minute": 34}
